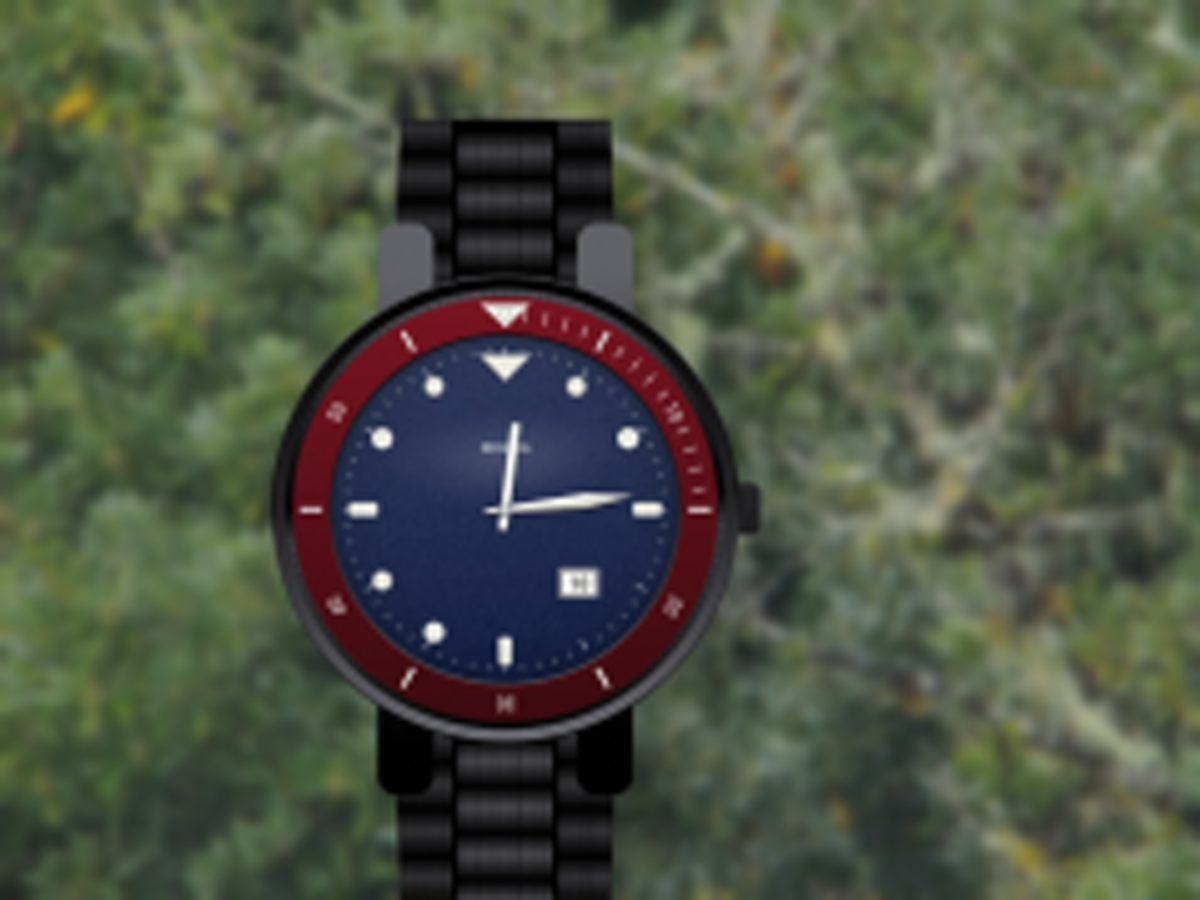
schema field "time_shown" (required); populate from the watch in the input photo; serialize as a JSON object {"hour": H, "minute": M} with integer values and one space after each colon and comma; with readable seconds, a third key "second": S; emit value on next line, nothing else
{"hour": 12, "minute": 14}
